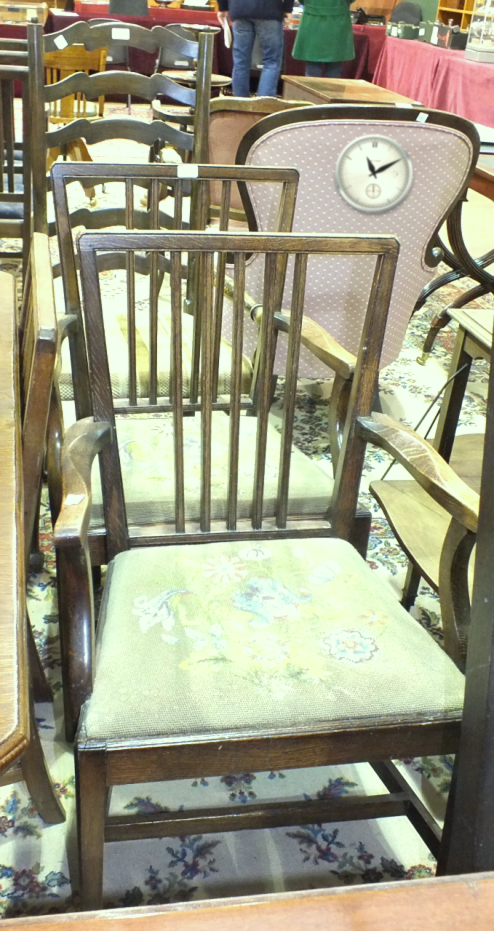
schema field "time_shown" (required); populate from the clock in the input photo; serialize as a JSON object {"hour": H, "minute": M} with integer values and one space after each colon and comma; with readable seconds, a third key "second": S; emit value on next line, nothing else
{"hour": 11, "minute": 10}
